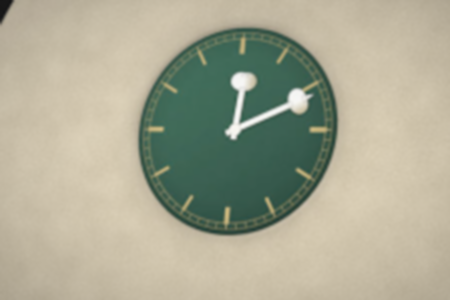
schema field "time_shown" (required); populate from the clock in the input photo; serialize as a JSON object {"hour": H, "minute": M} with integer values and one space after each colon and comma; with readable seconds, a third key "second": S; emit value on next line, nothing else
{"hour": 12, "minute": 11}
